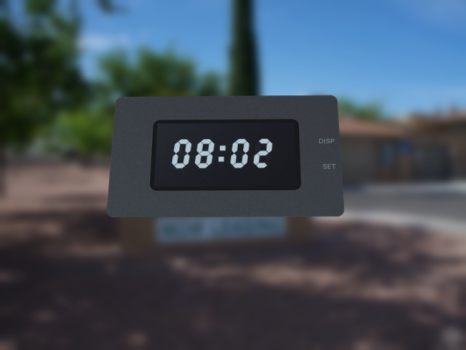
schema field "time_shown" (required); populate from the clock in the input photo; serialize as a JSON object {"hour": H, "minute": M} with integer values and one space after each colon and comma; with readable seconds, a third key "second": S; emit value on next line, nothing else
{"hour": 8, "minute": 2}
